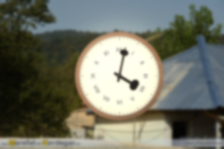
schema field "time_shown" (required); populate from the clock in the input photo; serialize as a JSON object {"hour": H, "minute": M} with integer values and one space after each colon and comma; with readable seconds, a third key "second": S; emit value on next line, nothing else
{"hour": 4, "minute": 2}
